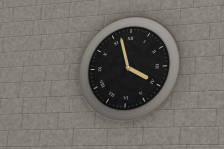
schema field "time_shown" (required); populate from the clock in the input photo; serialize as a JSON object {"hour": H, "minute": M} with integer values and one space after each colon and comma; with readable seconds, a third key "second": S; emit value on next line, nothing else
{"hour": 3, "minute": 57}
